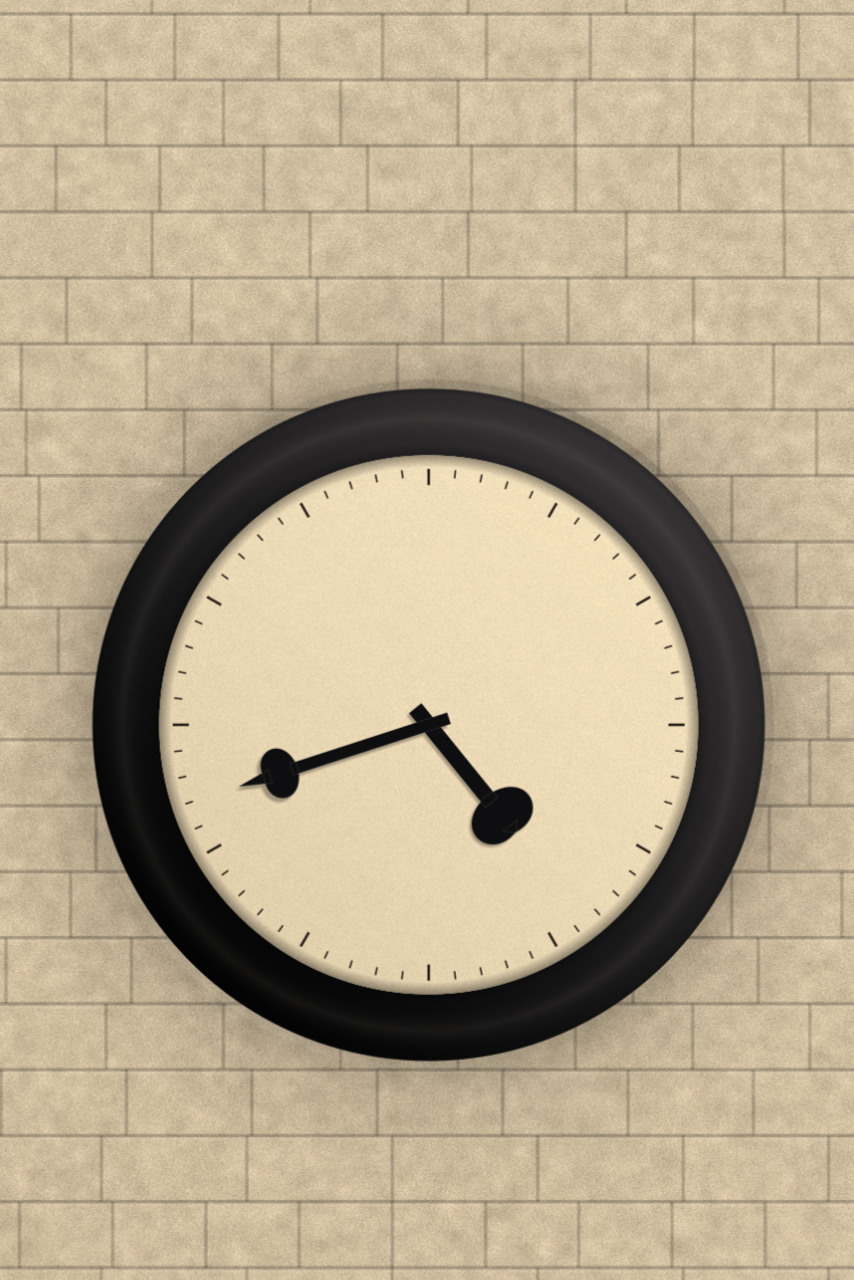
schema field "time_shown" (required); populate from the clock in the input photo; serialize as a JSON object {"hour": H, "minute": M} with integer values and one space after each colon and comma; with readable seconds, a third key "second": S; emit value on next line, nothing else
{"hour": 4, "minute": 42}
